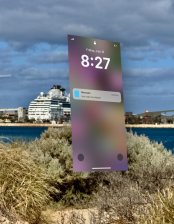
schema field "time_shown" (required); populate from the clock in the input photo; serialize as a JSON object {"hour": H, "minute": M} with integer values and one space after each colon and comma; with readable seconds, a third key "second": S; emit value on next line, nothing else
{"hour": 8, "minute": 27}
